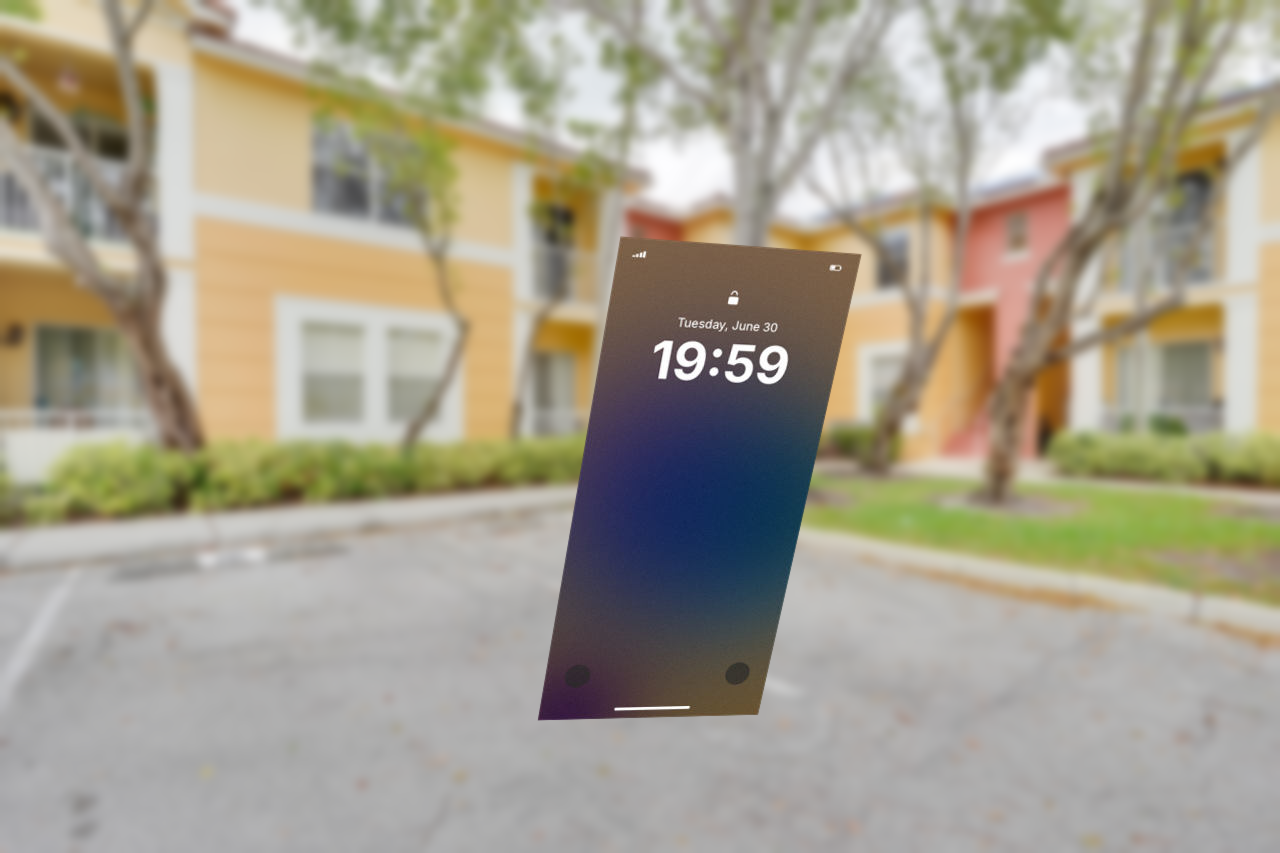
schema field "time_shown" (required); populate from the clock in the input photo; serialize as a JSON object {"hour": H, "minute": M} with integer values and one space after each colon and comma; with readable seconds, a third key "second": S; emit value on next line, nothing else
{"hour": 19, "minute": 59}
